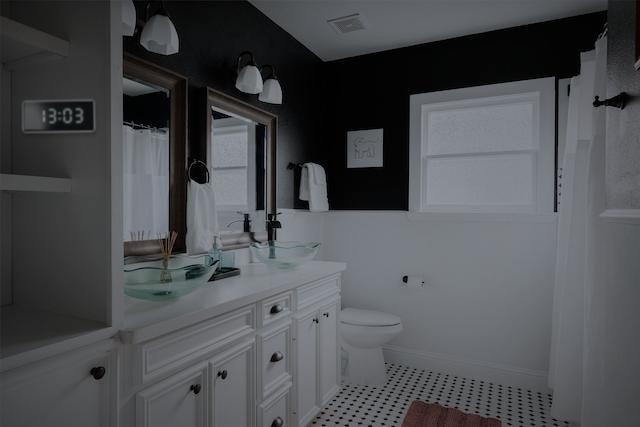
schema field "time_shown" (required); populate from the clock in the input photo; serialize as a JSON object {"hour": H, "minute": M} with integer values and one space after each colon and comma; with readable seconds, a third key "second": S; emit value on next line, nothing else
{"hour": 13, "minute": 3}
